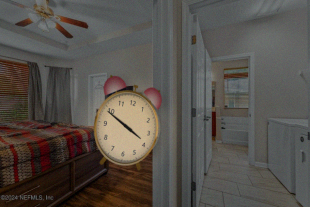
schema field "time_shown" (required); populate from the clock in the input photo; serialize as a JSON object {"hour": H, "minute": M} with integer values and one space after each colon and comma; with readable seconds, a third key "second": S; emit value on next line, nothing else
{"hour": 3, "minute": 49}
